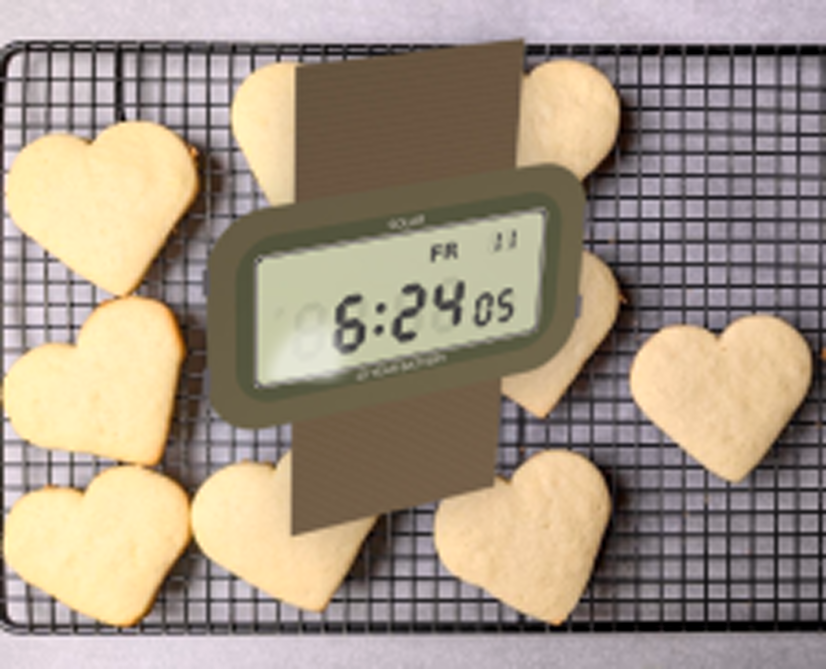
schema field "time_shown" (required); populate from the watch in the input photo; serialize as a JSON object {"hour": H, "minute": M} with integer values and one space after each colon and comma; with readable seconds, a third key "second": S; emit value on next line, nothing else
{"hour": 6, "minute": 24, "second": 5}
